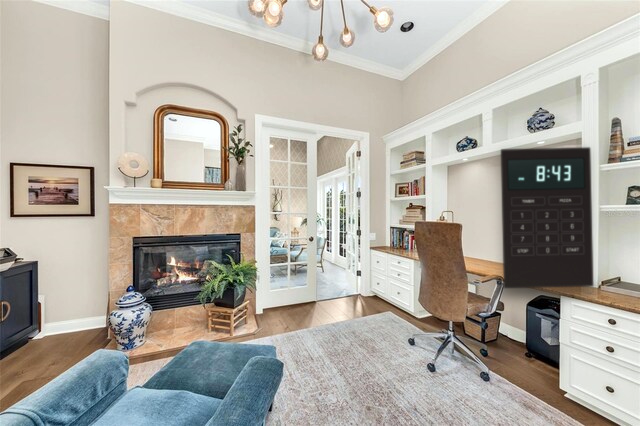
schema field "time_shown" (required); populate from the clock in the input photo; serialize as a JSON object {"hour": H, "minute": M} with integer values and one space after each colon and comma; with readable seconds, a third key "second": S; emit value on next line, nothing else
{"hour": 8, "minute": 43}
